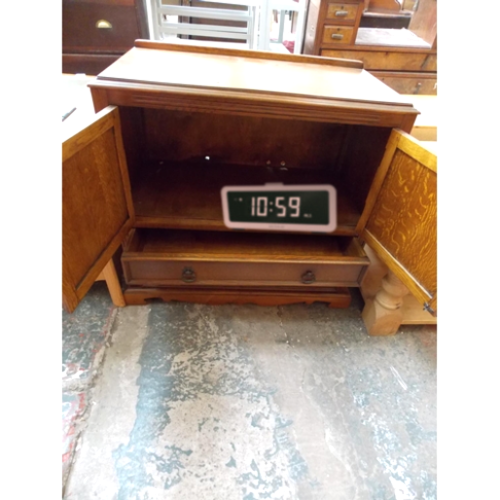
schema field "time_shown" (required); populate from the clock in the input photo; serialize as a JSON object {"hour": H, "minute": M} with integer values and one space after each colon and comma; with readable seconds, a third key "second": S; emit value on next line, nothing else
{"hour": 10, "minute": 59}
